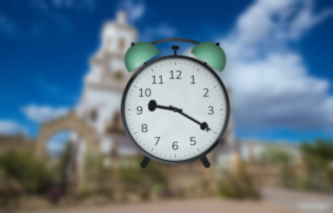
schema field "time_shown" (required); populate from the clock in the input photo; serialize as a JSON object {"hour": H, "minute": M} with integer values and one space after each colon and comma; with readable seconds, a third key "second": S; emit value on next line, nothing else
{"hour": 9, "minute": 20}
